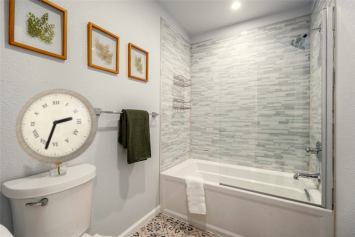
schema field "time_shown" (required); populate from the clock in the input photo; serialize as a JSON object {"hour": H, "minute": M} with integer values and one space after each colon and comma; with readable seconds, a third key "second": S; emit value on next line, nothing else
{"hour": 2, "minute": 33}
